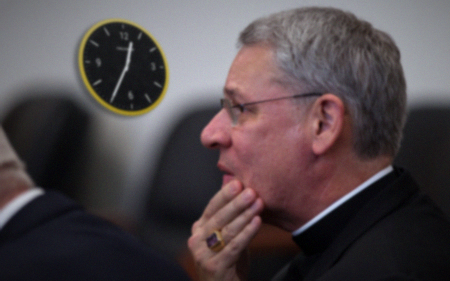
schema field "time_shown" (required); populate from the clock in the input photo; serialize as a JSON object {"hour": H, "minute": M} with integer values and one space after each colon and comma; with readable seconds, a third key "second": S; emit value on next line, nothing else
{"hour": 12, "minute": 35}
